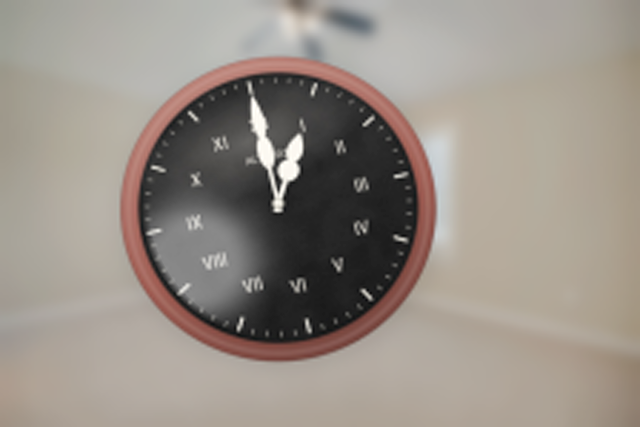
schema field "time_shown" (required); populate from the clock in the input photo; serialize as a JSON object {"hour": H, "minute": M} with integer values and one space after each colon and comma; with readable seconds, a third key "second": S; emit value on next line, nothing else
{"hour": 1, "minute": 0}
